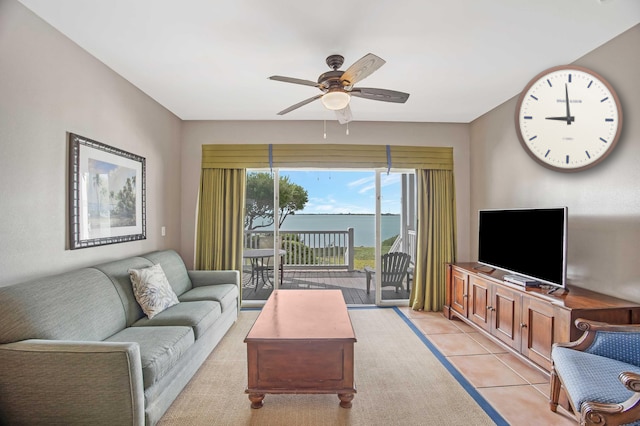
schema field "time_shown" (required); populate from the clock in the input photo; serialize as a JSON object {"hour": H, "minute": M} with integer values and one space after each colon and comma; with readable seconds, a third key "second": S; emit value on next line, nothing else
{"hour": 8, "minute": 59}
